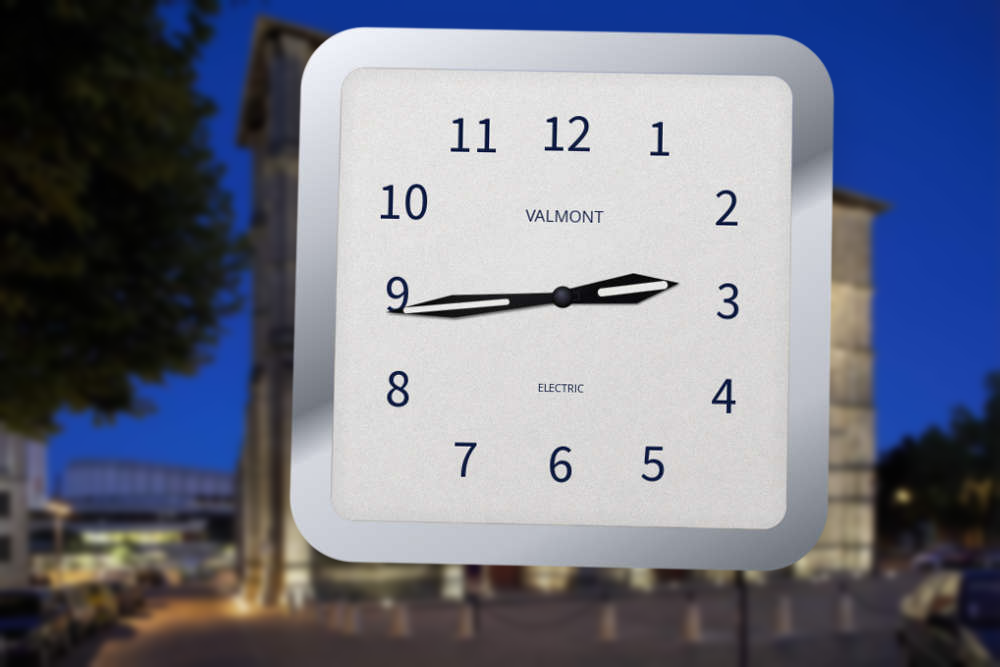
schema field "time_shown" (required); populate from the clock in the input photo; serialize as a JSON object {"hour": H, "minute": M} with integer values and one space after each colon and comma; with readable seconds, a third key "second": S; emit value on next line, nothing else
{"hour": 2, "minute": 44}
